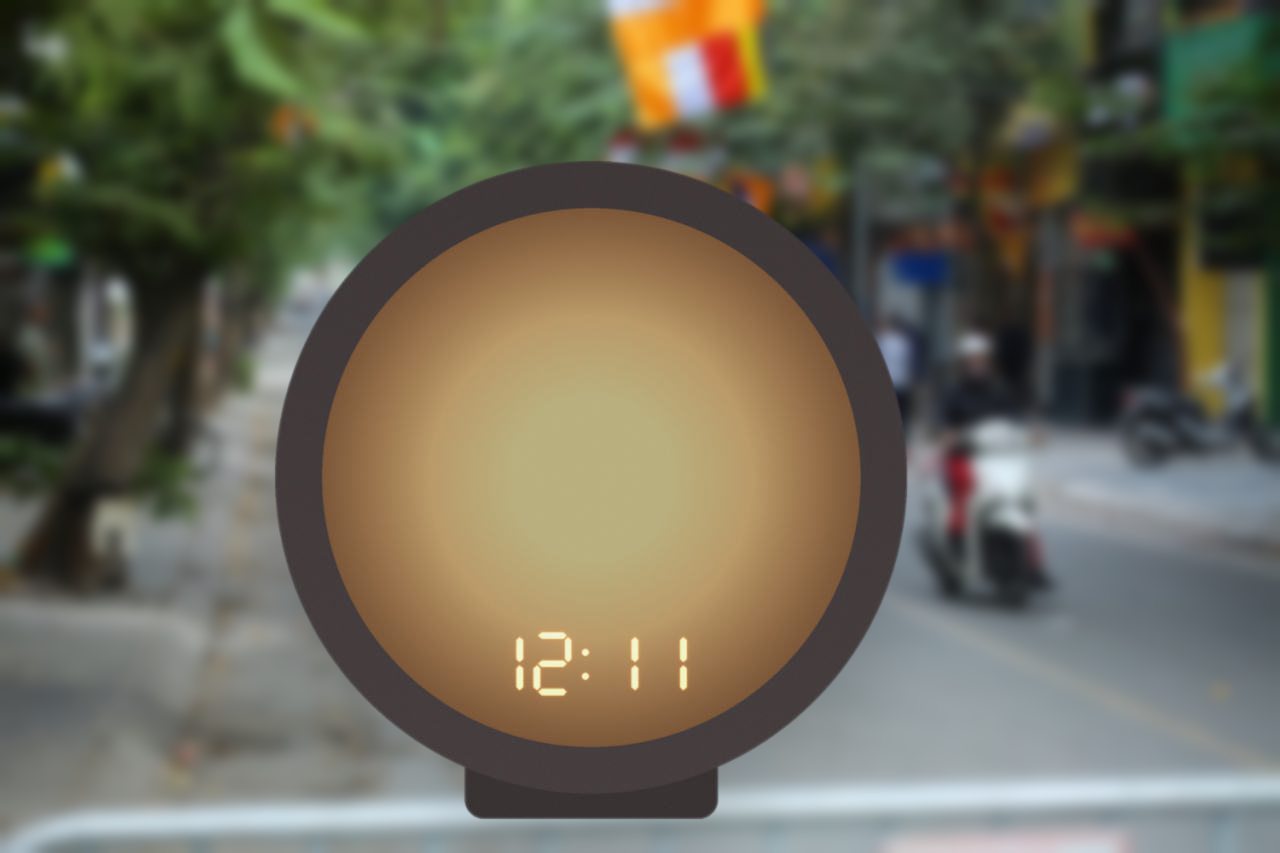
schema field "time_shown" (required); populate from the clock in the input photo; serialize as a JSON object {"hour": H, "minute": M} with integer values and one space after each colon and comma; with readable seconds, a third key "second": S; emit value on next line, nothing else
{"hour": 12, "minute": 11}
